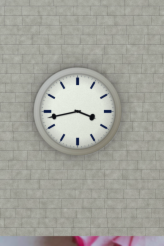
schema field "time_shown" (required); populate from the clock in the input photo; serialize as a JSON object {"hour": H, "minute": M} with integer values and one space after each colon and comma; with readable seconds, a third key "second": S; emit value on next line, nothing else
{"hour": 3, "minute": 43}
